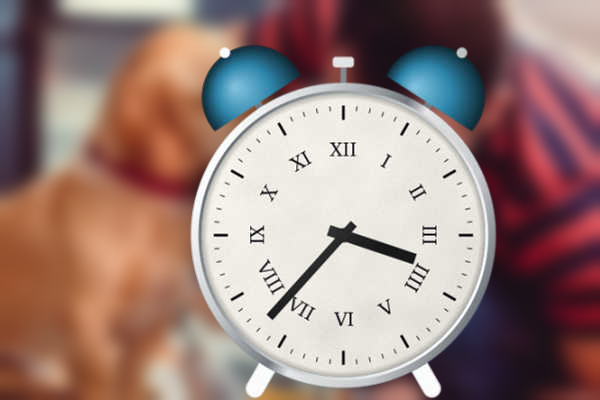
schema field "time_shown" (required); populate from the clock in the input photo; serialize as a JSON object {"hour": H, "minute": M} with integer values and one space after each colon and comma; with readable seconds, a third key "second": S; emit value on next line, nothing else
{"hour": 3, "minute": 37}
